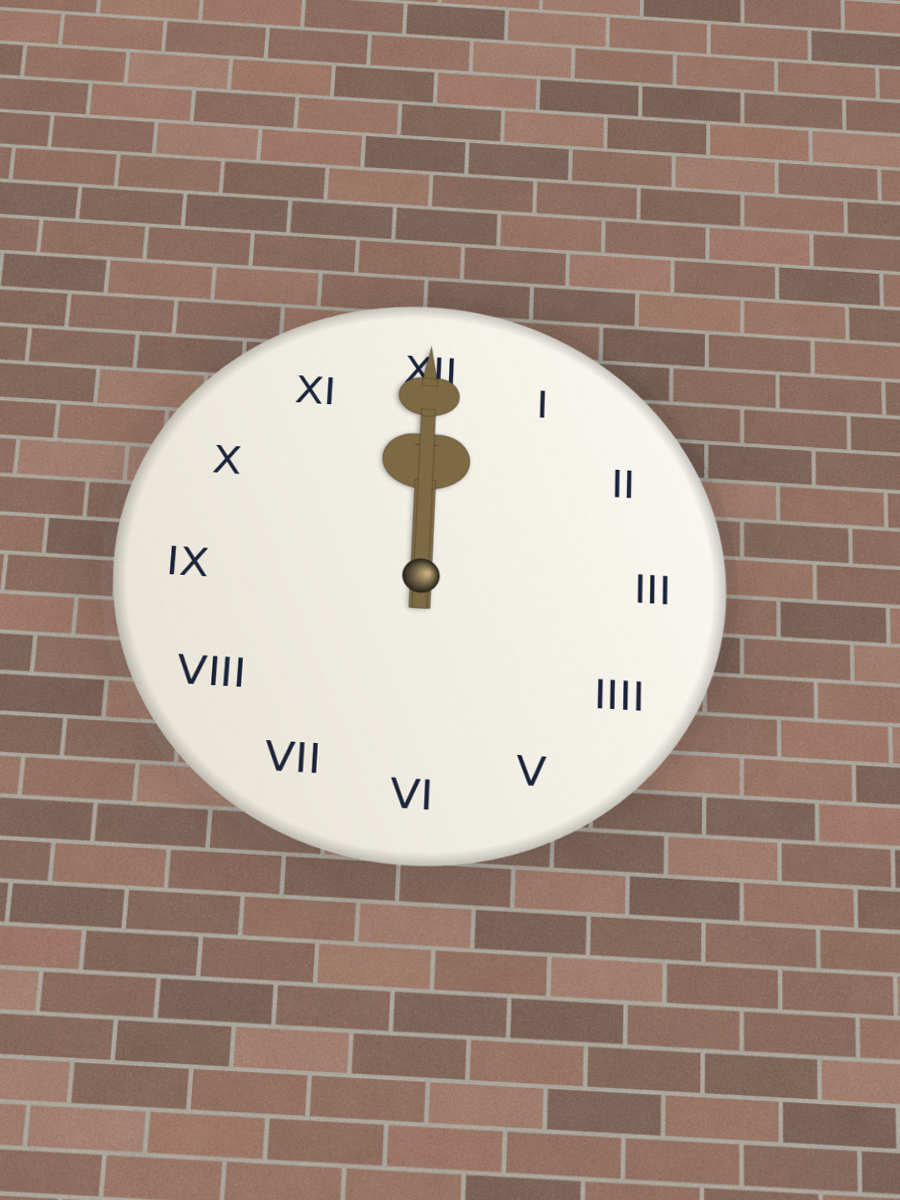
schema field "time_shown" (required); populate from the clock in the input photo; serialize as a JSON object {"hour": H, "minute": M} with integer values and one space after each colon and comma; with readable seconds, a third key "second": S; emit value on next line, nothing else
{"hour": 12, "minute": 0}
